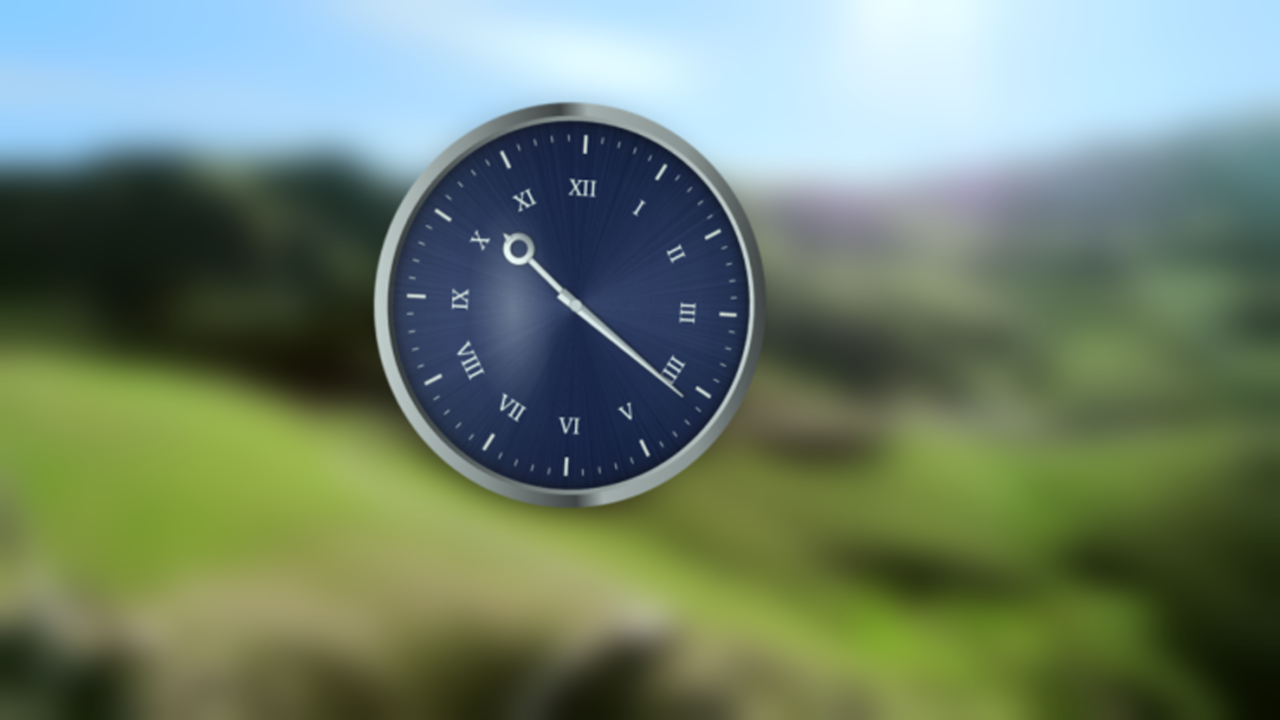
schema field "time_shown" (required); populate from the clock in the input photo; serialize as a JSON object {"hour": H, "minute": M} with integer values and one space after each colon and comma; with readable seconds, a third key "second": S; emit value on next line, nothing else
{"hour": 10, "minute": 21}
